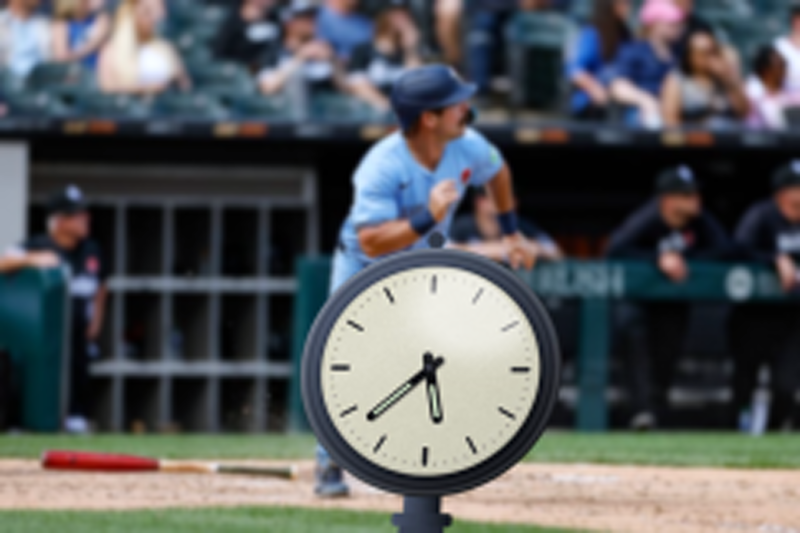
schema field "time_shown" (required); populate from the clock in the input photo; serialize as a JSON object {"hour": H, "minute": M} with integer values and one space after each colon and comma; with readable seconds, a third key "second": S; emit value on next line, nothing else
{"hour": 5, "minute": 38}
